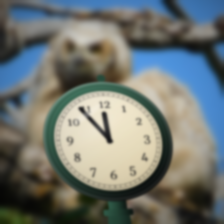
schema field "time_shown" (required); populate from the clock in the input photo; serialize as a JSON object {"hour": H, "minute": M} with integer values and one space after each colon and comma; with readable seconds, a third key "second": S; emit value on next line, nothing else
{"hour": 11, "minute": 54}
